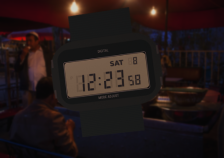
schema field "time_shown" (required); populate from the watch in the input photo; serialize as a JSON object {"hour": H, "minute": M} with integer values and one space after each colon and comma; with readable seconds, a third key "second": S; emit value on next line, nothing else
{"hour": 12, "minute": 23, "second": 58}
